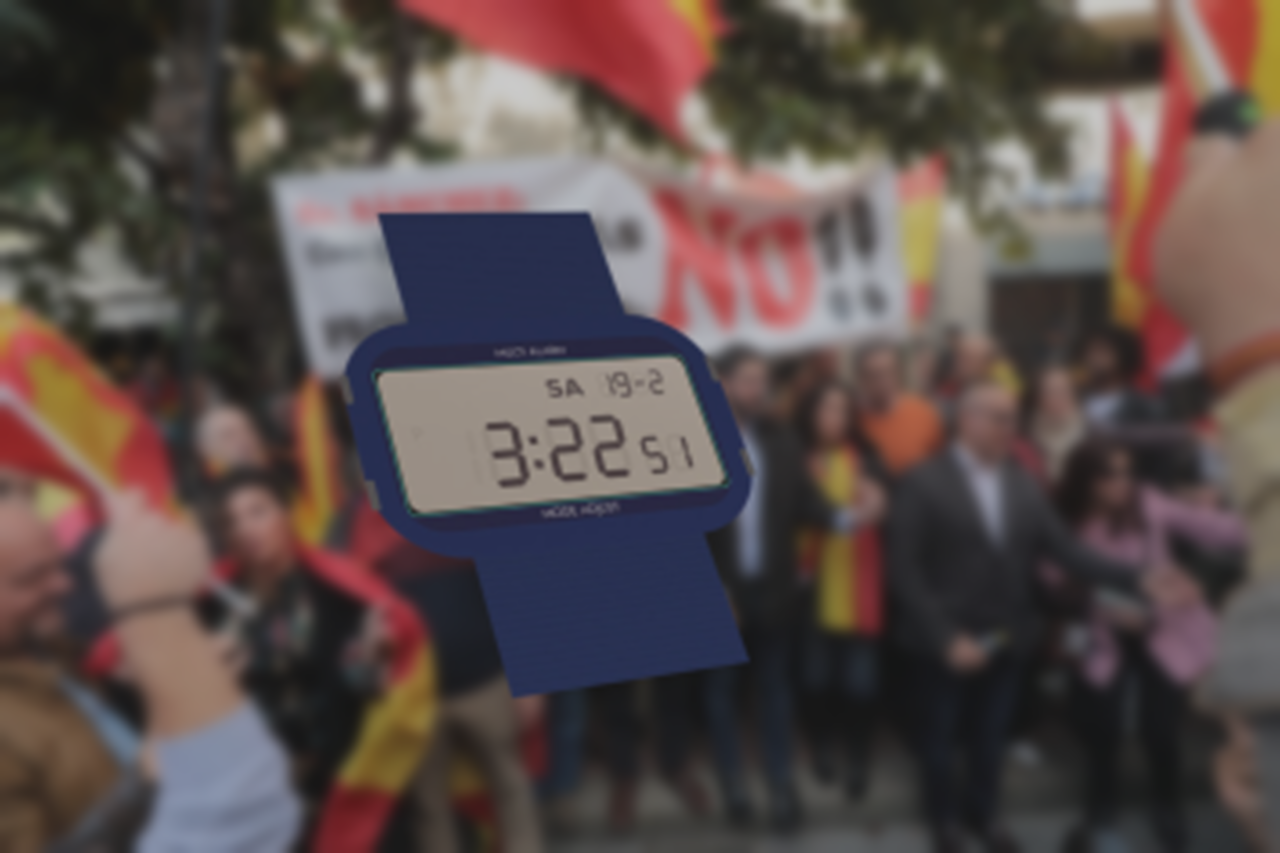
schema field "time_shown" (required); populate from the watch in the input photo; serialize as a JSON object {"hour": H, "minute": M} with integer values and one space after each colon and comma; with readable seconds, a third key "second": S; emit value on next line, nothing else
{"hour": 3, "minute": 22, "second": 51}
